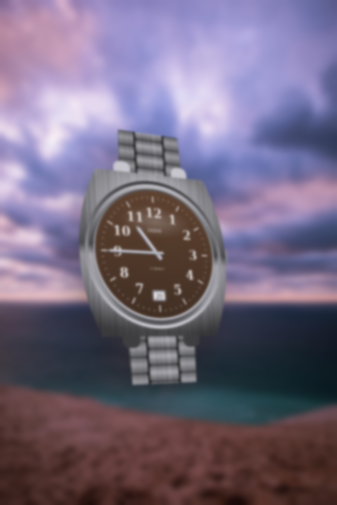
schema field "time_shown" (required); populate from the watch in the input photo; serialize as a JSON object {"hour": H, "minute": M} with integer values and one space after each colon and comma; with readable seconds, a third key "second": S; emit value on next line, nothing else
{"hour": 10, "minute": 45}
